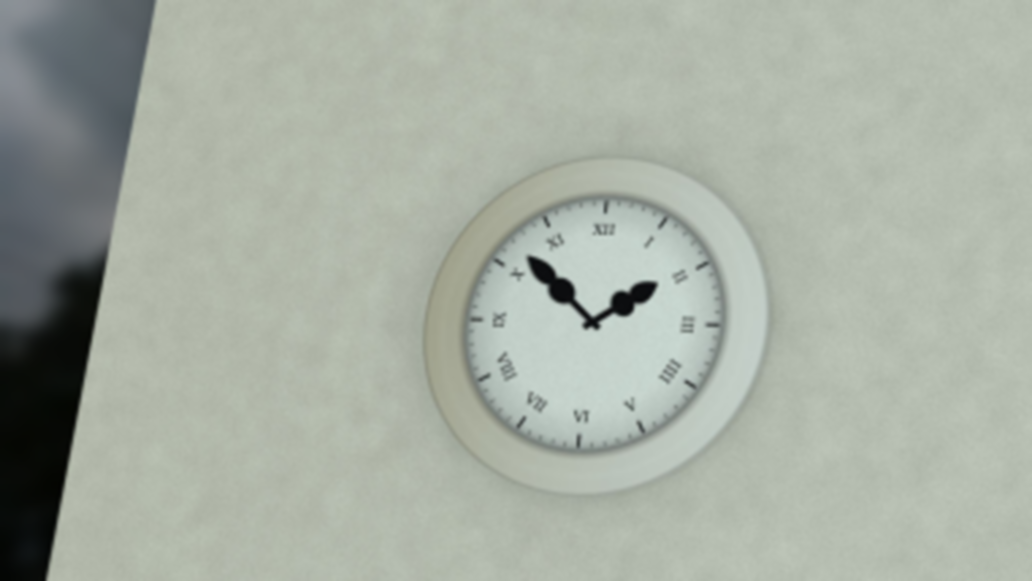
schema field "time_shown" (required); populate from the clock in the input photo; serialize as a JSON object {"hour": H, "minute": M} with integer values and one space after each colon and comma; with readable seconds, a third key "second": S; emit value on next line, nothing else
{"hour": 1, "minute": 52}
